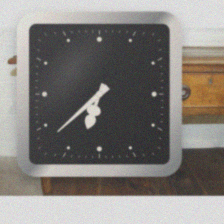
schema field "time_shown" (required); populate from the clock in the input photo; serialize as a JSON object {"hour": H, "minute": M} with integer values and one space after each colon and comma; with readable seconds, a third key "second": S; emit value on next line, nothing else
{"hour": 6, "minute": 38}
